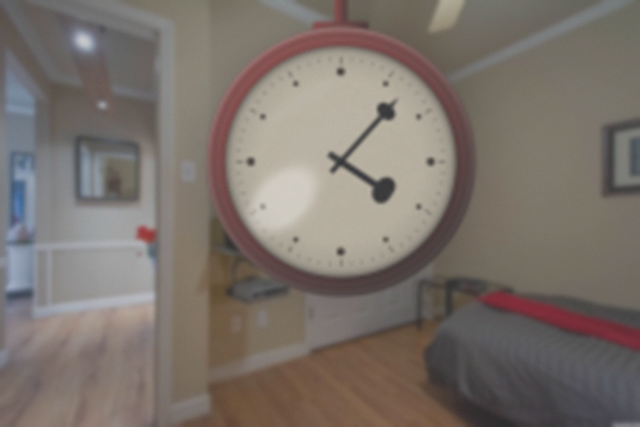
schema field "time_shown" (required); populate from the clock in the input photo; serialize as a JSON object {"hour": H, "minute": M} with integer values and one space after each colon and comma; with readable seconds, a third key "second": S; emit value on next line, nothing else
{"hour": 4, "minute": 7}
